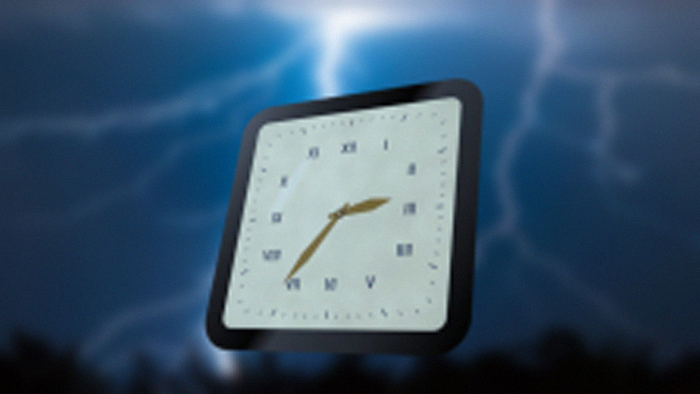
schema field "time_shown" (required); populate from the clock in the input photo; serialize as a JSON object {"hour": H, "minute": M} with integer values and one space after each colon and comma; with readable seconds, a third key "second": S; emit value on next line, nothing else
{"hour": 2, "minute": 36}
